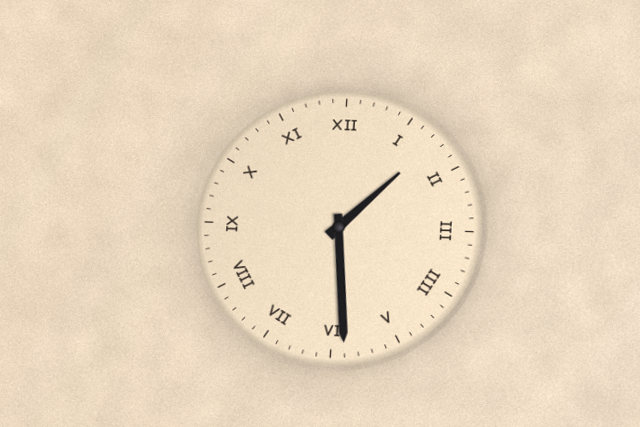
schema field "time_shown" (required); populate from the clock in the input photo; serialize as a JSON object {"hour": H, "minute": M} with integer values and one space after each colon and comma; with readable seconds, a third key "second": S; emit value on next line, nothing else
{"hour": 1, "minute": 29}
